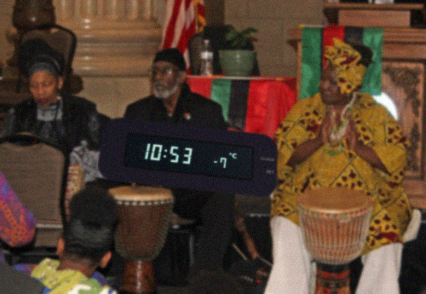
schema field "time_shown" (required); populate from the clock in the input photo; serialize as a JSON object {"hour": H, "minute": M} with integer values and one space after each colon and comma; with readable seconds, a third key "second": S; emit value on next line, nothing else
{"hour": 10, "minute": 53}
